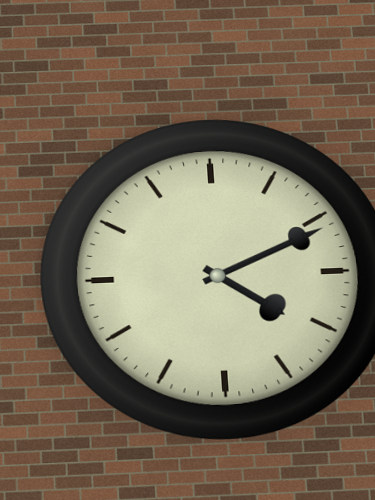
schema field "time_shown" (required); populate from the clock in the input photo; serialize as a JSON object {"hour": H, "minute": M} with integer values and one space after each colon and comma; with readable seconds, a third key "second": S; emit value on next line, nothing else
{"hour": 4, "minute": 11}
